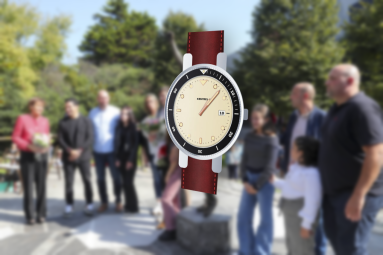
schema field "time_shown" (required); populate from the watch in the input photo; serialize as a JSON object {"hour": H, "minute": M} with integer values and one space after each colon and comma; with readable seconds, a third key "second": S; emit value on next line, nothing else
{"hour": 1, "minute": 7}
